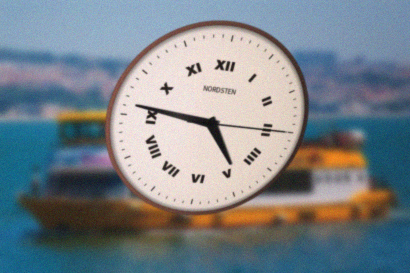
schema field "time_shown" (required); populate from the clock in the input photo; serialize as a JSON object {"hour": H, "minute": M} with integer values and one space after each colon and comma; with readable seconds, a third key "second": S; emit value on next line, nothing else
{"hour": 4, "minute": 46, "second": 15}
